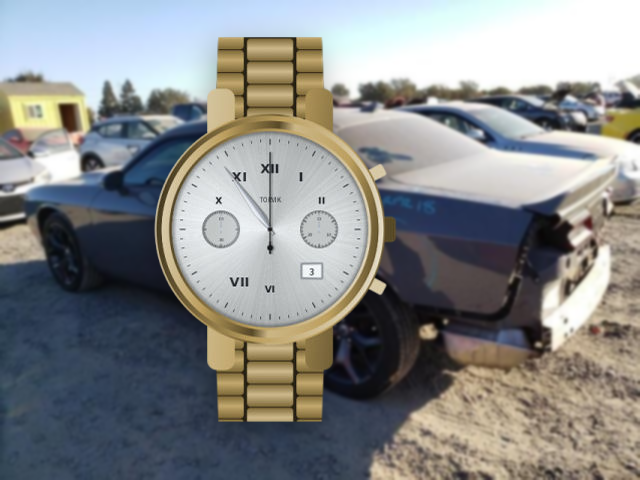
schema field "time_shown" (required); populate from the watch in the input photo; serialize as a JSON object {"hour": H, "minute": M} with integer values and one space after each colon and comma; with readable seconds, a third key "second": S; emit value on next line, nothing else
{"hour": 10, "minute": 54}
